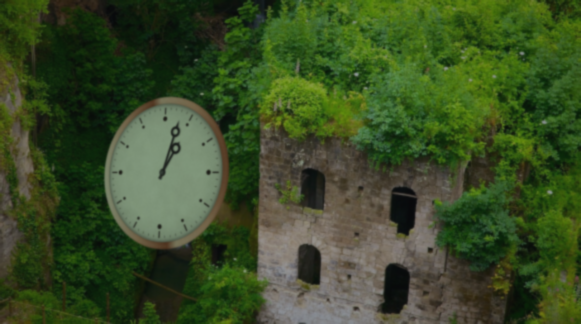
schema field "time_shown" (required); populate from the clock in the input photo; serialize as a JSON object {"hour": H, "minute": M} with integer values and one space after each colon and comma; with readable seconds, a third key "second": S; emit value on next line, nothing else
{"hour": 1, "minute": 3}
